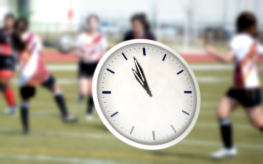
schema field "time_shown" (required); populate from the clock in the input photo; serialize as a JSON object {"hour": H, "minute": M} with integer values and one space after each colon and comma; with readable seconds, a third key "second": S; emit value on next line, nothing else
{"hour": 10, "minute": 57}
